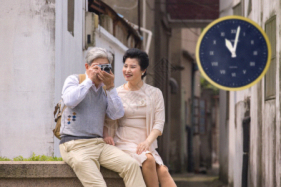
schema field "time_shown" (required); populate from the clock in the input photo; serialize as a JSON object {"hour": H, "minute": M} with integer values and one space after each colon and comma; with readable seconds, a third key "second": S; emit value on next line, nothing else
{"hour": 11, "minute": 2}
